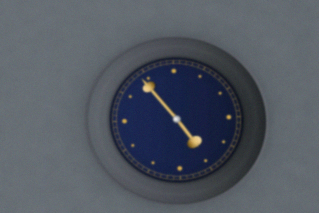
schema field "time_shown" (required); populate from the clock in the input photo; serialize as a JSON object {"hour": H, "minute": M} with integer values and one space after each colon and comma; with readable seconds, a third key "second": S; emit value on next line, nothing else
{"hour": 4, "minute": 54}
